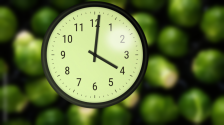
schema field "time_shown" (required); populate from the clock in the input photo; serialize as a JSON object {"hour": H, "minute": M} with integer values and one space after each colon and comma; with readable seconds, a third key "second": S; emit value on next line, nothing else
{"hour": 4, "minute": 1}
